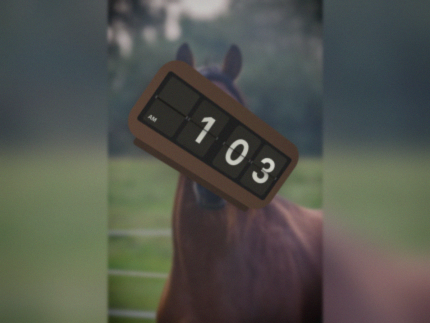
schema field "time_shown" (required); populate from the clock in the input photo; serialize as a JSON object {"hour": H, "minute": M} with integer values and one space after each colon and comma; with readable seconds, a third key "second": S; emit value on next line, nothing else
{"hour": 1, "minute": 3}
